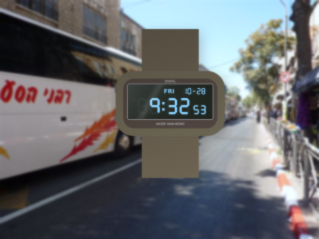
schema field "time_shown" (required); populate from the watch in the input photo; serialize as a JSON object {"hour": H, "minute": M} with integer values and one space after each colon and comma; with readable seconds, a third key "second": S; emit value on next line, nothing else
{"hour": 9, "minute": 32, "second": 53}
